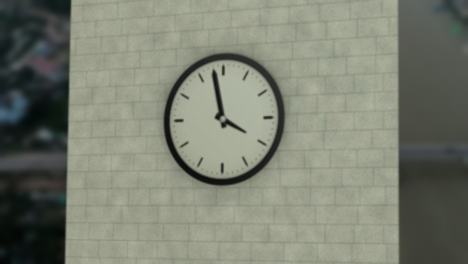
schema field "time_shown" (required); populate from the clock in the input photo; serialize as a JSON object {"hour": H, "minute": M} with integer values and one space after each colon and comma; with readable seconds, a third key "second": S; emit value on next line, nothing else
{"hour": 3, "minute": 58}
